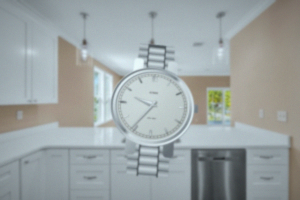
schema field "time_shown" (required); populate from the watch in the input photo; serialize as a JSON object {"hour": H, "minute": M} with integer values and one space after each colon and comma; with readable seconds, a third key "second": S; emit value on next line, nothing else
{"hour": 9, "minute": 36}
